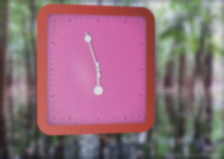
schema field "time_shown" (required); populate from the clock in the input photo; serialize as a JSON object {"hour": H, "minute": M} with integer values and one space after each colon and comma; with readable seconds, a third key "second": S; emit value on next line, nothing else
{"hour": 5, "minute": 57}
